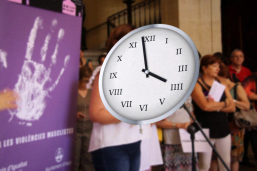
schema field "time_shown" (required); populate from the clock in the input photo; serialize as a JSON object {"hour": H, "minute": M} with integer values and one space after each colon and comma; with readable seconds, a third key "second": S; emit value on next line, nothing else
{"hour": 3, "minute": 58}
